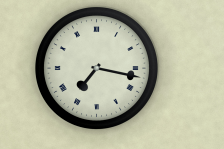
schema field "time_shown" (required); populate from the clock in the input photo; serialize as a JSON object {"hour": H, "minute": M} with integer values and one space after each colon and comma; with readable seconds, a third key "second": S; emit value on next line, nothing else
{"hour": 7, "minute": 17}
